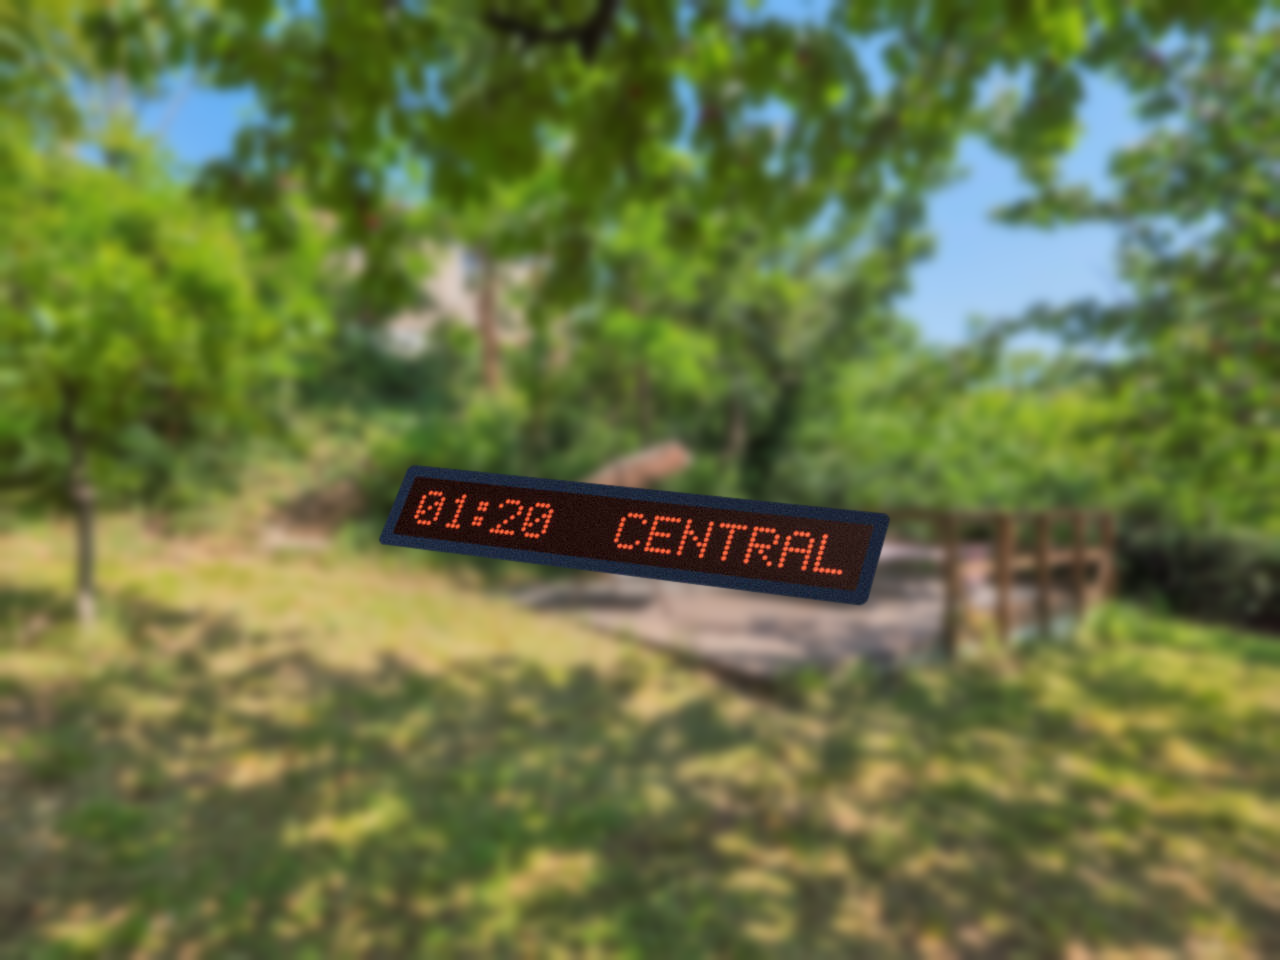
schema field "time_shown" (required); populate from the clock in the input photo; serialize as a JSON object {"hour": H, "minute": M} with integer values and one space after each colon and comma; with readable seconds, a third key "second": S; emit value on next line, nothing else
{"hour": 1, "minute": 20}
